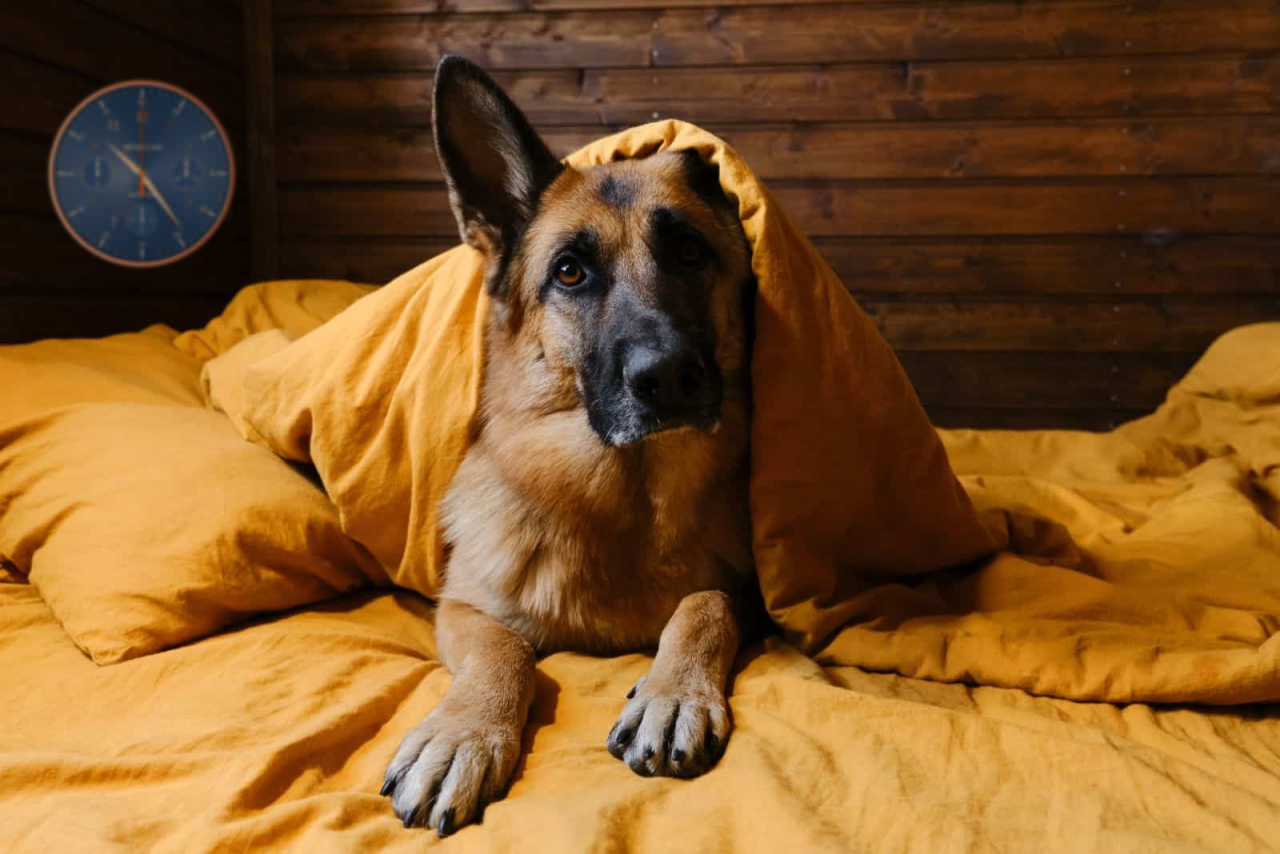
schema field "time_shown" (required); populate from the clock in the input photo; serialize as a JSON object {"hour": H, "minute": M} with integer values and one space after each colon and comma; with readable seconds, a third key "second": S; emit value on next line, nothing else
{"hour": 10, "minute": 24}
